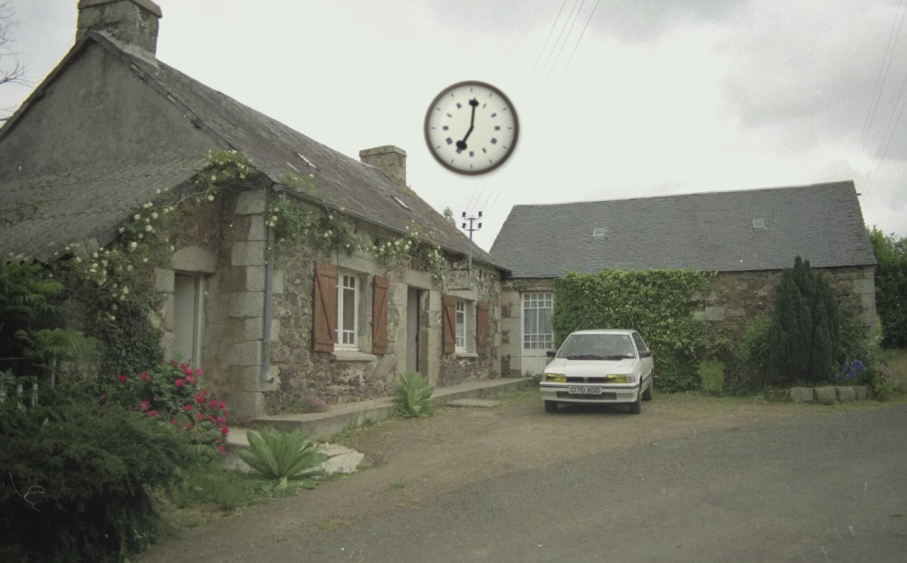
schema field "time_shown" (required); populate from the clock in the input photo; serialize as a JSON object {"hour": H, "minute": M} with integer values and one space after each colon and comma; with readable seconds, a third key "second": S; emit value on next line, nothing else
{"hour": 7, "minute": 1}
